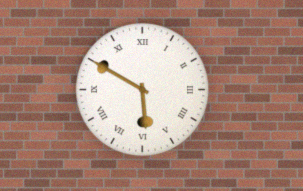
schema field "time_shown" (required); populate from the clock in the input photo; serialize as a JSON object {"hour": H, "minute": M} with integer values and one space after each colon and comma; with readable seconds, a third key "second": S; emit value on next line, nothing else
{"hour": 5, "minute": 50}
